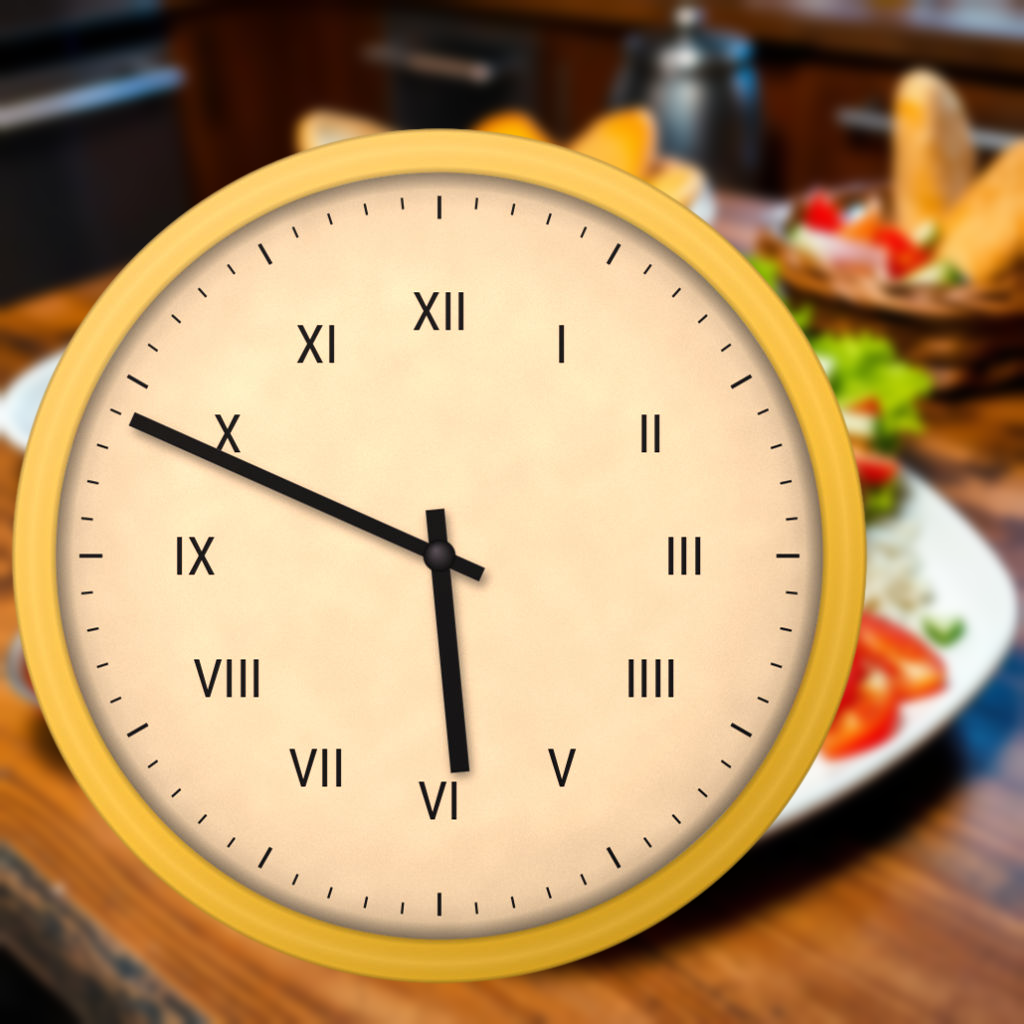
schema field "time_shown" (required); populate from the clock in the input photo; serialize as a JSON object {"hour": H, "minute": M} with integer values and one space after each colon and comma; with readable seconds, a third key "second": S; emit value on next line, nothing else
{"hour": 5, "minute": 49}
